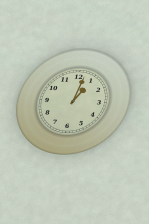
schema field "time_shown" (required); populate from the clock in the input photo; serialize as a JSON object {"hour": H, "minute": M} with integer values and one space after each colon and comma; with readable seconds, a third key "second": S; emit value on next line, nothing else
{"hour": 1, "minute": 2}
